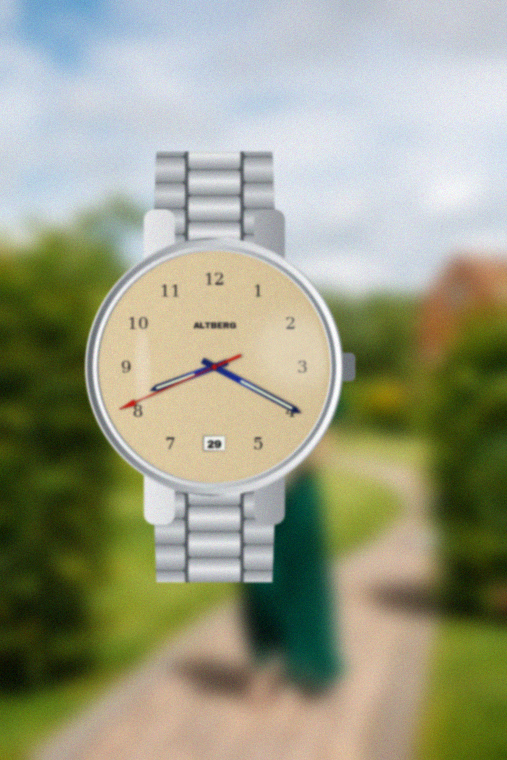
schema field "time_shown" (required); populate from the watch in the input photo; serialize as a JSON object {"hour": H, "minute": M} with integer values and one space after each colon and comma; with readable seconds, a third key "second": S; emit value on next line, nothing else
{"hour": 8, "minute": 19, "second": 41}
